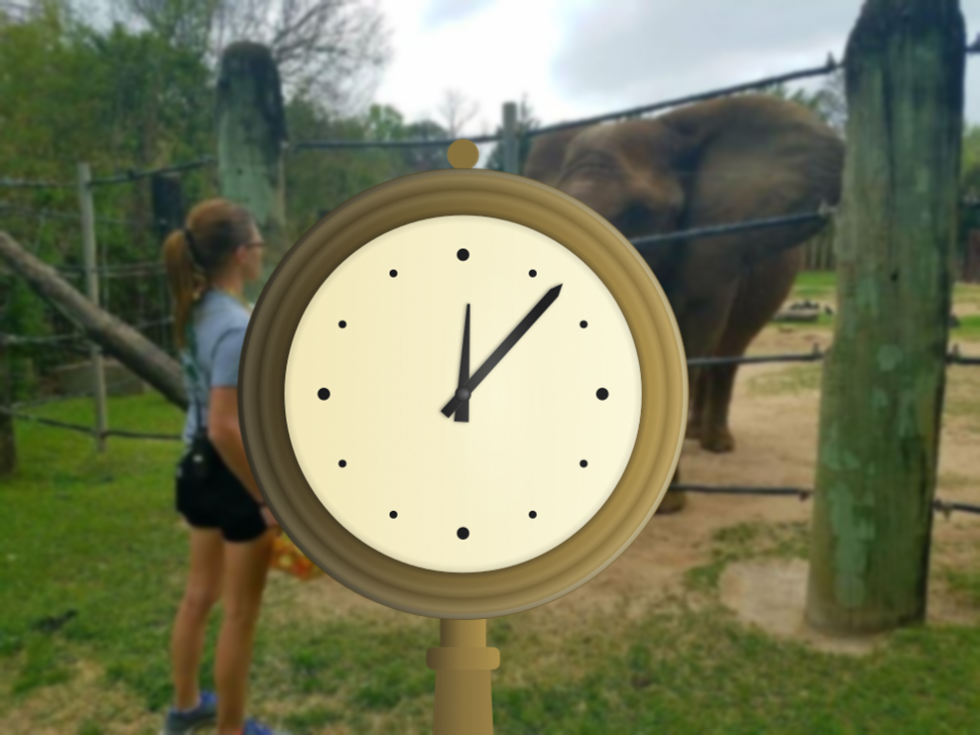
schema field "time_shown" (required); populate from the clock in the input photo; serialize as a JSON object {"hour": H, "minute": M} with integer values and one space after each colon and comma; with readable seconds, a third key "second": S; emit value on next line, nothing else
{"hour": 12, "minute": 7}
